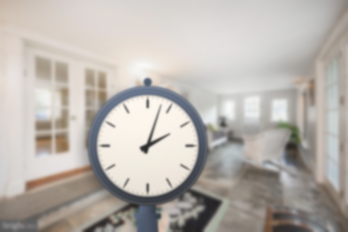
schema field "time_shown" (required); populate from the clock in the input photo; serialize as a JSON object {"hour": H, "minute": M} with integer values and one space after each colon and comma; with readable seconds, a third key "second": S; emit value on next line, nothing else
{"hour": 2, "minute": 3}
